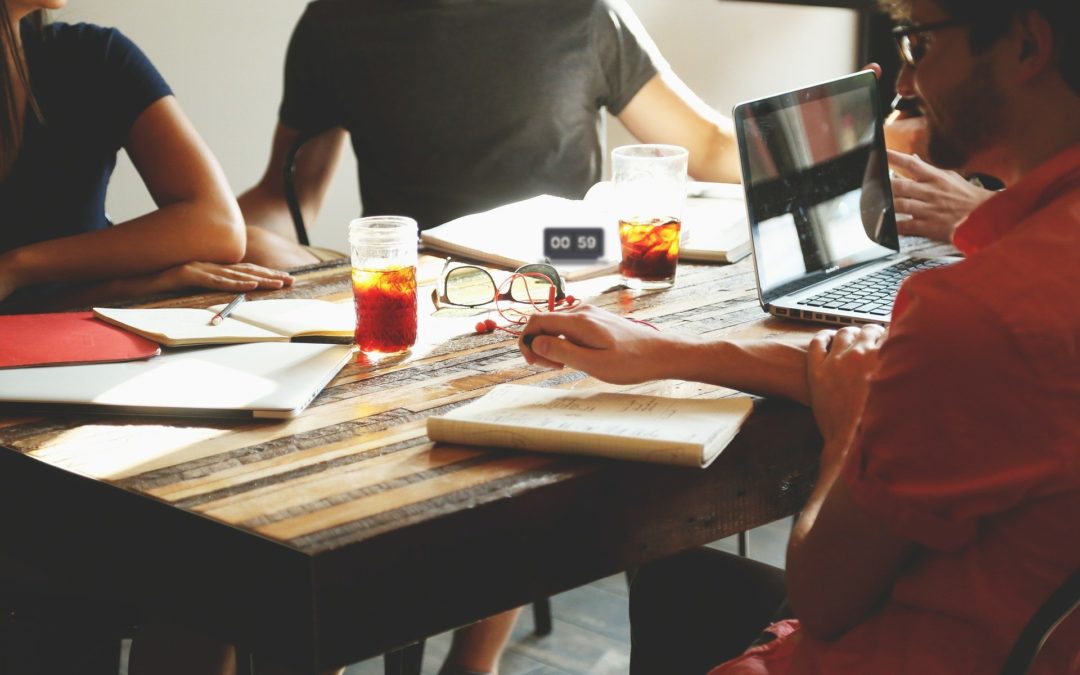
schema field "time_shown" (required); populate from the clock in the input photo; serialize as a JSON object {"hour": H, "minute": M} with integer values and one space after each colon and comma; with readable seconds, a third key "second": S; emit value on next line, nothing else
{"hour": 0, "minute": 59}
